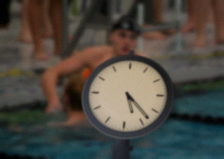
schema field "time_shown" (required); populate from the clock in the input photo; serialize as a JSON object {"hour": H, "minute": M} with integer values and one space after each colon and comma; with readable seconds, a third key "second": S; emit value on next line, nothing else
{"hour": 5, "minute": 23}
